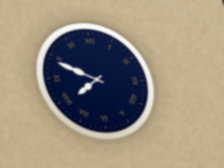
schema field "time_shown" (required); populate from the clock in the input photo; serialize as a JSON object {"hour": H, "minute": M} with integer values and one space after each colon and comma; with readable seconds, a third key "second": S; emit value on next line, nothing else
{"hour": 7, "minute": 49}
